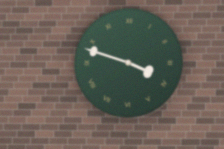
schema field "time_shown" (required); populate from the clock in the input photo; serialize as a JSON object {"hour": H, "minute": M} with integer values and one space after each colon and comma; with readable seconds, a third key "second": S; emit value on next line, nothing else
{"hour": 3, "minute": 48}
